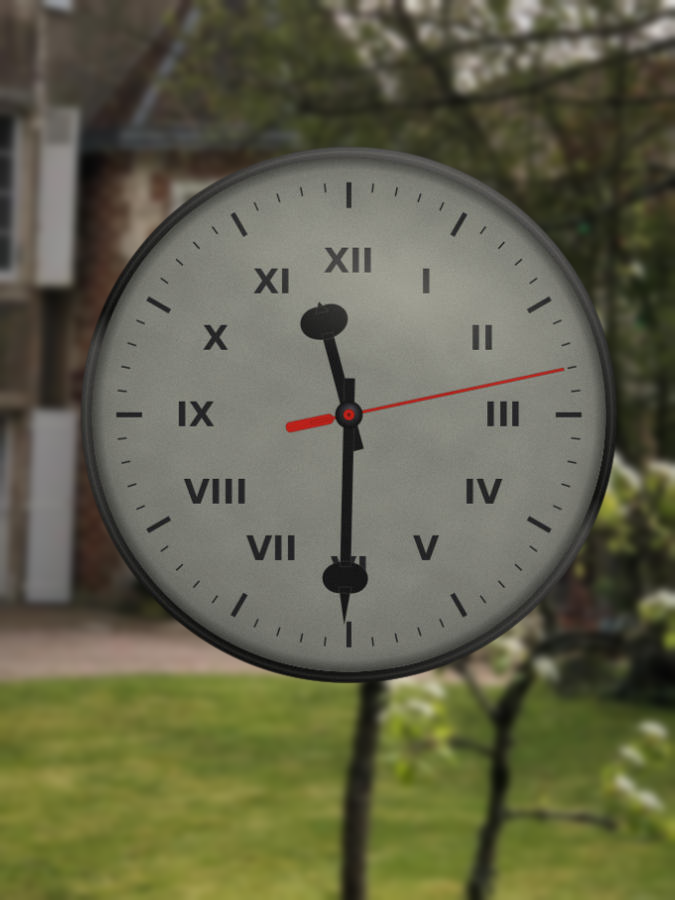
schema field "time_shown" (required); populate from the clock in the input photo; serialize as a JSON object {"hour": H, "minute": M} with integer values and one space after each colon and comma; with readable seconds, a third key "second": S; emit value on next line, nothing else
{"hour": 11, "minute": 30, "second": 13}
